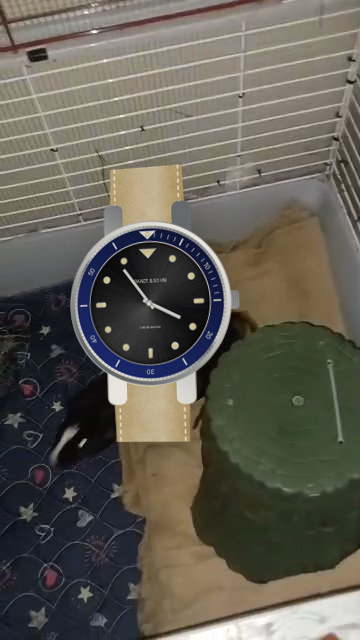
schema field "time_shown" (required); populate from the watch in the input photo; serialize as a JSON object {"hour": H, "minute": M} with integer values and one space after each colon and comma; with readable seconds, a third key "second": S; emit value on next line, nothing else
{"hour": 3, "minute": 54}
